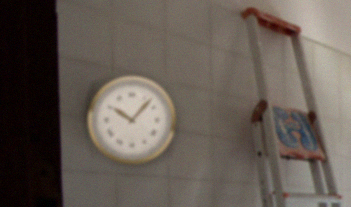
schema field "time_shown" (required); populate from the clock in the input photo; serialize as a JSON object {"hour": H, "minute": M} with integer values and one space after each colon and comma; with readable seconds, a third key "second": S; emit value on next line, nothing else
{"hour": 10, "minute": 7}
